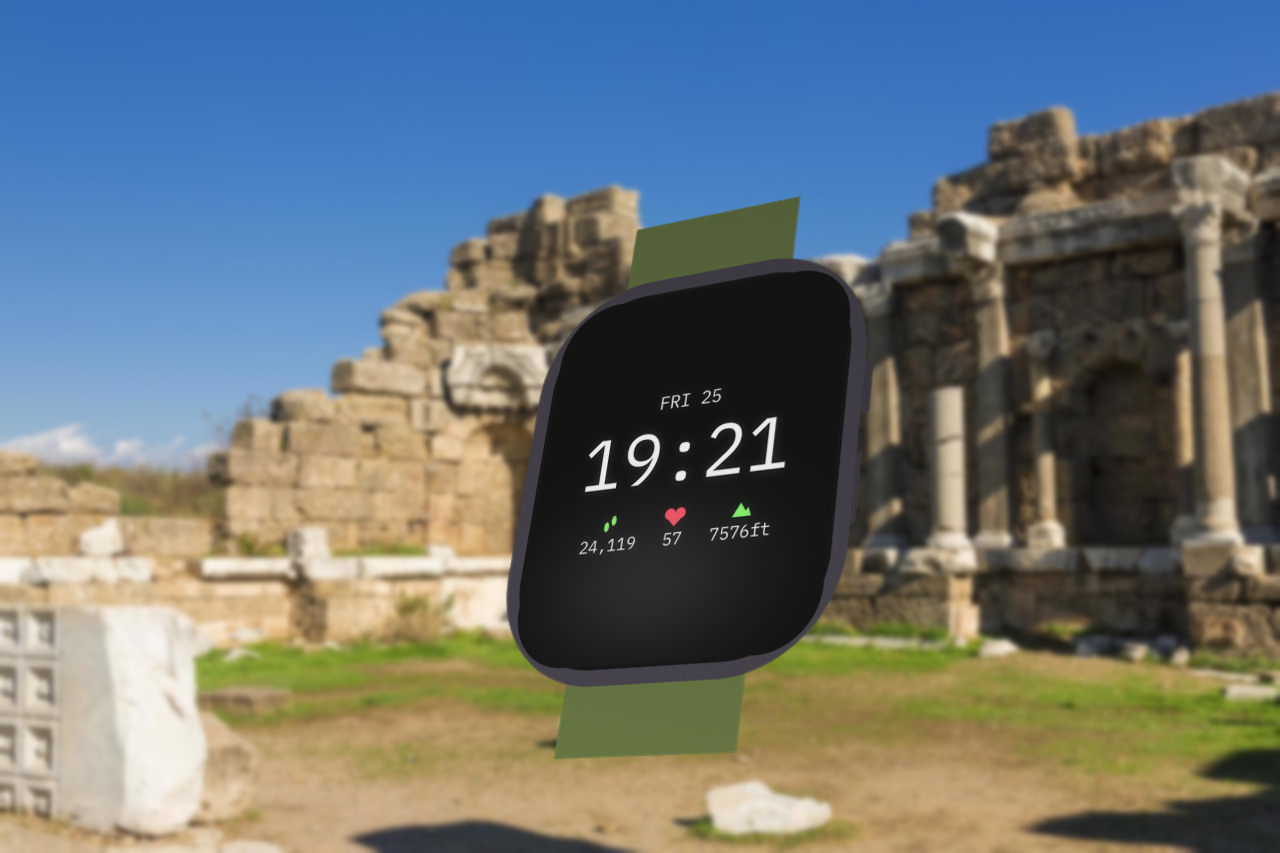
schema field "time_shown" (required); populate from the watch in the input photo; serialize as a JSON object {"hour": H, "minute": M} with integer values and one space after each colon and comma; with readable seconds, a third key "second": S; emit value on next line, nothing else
{"hour": 19, "minute": 21}
